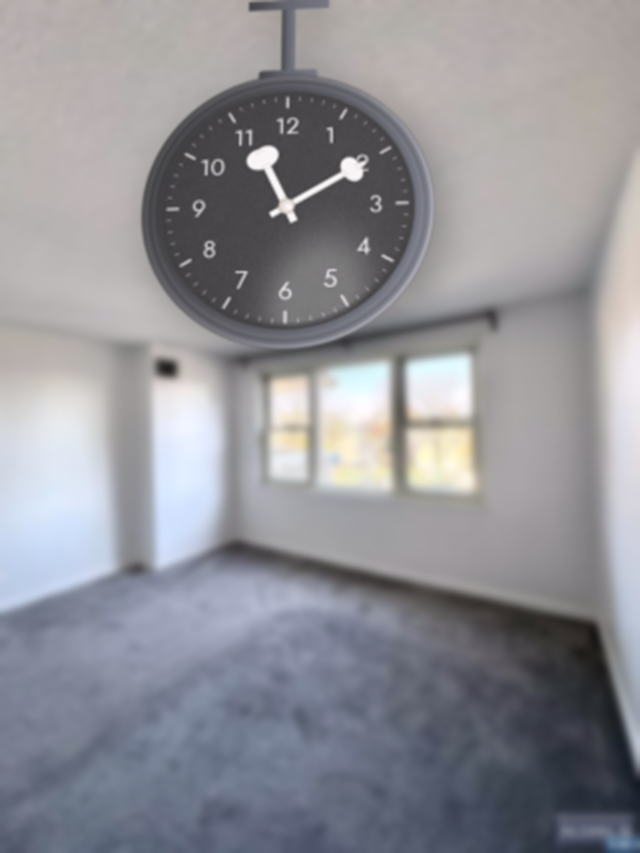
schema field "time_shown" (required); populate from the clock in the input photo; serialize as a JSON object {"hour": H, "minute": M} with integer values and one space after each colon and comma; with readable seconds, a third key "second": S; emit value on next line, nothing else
{"hour": 11, "minute": 10}
